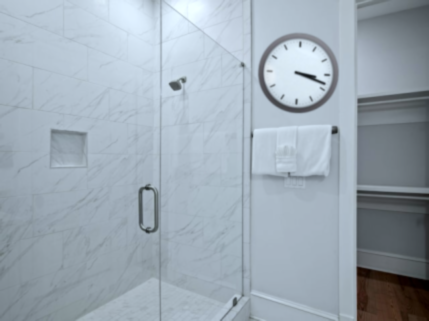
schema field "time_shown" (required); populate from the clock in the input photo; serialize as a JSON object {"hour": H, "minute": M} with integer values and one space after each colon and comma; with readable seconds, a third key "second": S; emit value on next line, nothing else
{"hour": 3, "minute": 18}
